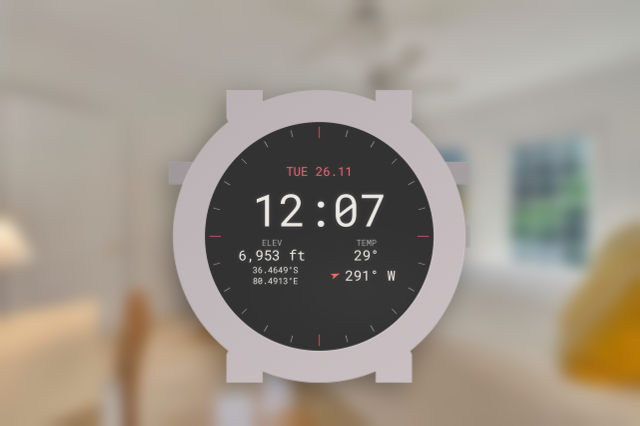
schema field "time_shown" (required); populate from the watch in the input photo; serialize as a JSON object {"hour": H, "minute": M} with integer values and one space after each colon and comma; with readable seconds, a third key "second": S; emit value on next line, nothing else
{"hour": 12, "minute": 7}
